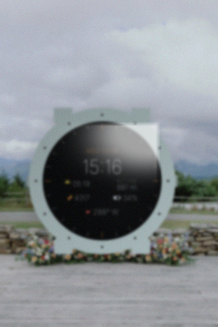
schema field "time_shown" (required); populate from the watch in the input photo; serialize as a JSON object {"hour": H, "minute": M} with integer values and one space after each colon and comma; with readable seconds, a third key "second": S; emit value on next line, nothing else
{"hour": 15, "minute": 16}
